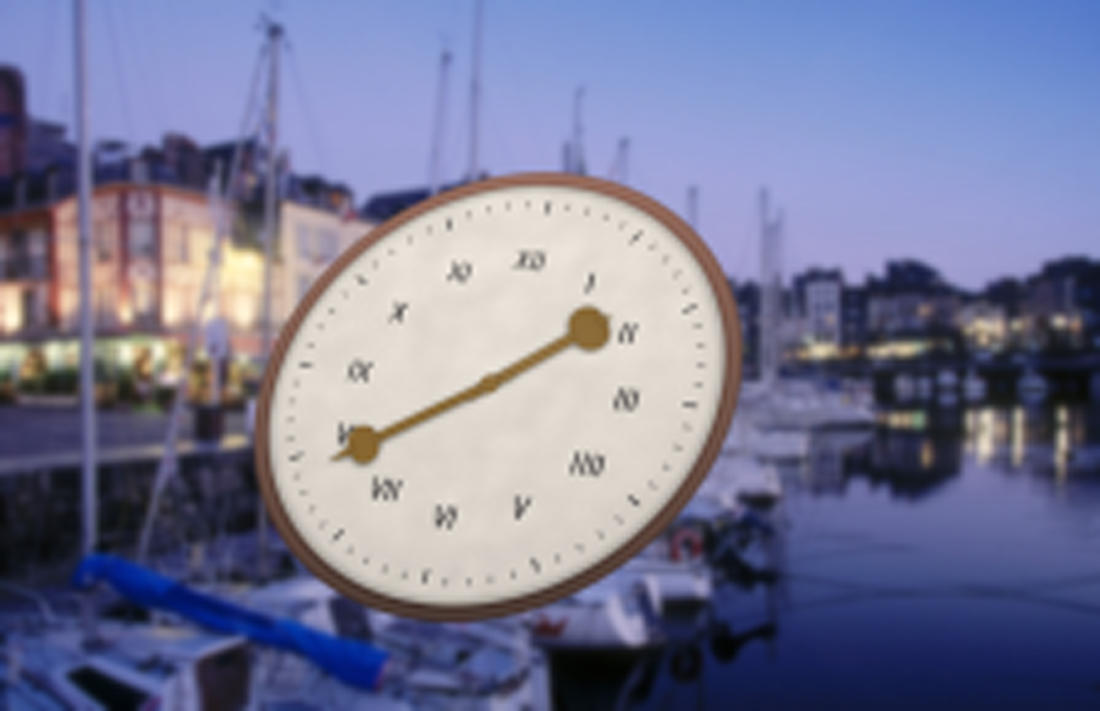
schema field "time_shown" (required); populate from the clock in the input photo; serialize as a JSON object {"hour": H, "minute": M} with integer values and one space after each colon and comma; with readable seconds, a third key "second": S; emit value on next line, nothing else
{"hour": 1, "minute": 39}
